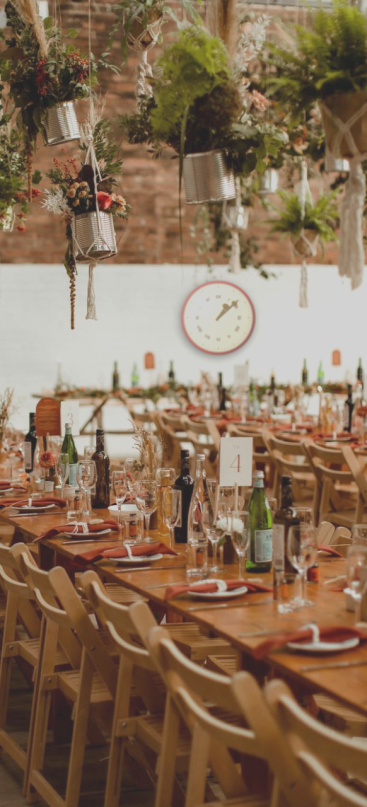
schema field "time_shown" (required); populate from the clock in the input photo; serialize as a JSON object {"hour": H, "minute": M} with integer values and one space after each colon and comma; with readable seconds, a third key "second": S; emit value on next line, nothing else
{"hour": 1, "minute": 8}
